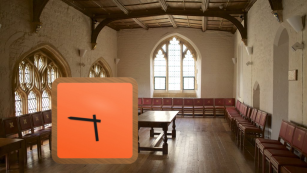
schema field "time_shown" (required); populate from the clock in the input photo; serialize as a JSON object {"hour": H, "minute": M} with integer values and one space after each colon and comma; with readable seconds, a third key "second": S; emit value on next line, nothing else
{"hour": 5, "minute": 46}
